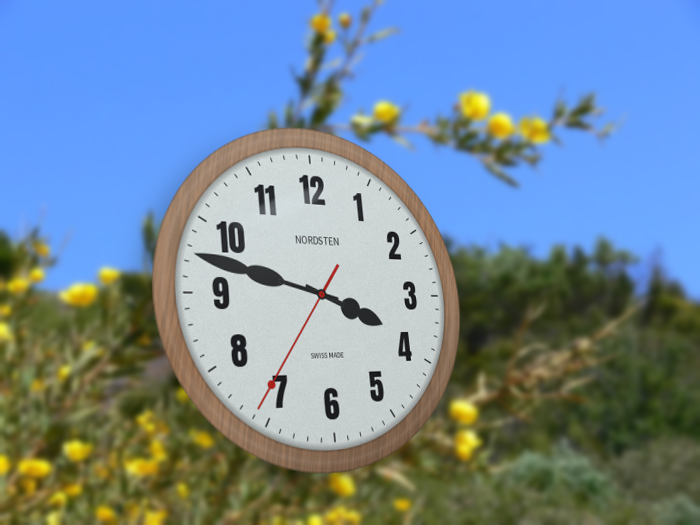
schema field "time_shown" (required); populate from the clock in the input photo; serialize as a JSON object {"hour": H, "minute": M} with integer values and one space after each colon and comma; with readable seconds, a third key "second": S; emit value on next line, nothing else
{"hour": 3, "minute": 47, "second": 36}
